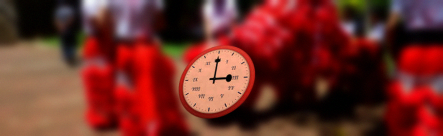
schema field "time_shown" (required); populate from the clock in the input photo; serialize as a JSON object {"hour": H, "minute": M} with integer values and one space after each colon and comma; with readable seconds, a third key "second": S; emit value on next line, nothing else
{"hour": 3, "minute": 0}
